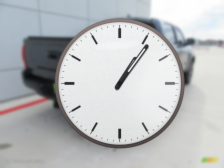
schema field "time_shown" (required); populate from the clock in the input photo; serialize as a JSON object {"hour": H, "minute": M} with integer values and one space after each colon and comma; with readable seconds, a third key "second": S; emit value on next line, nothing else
{"hour": 1, "minute": 6}
